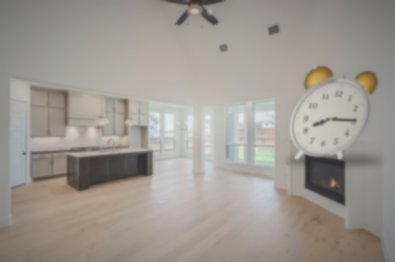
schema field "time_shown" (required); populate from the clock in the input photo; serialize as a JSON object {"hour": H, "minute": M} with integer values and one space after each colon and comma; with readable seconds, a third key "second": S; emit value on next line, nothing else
{"hour": 8, "minute": 15}
